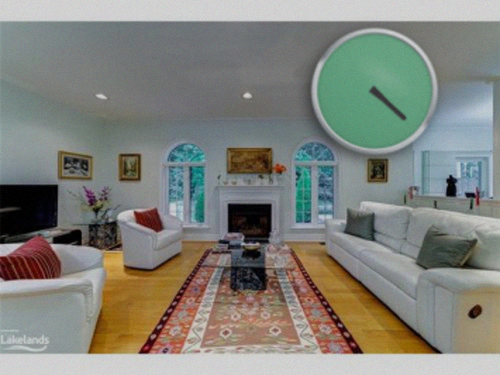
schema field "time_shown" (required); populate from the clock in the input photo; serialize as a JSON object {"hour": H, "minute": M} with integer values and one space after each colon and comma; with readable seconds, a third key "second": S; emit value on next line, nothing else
{"hour": 4, "minute": 22}
